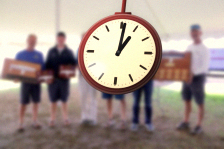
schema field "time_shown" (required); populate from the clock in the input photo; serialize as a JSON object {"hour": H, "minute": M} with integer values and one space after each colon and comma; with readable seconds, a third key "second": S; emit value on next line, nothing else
{"hour": 1, "minute": 1}
